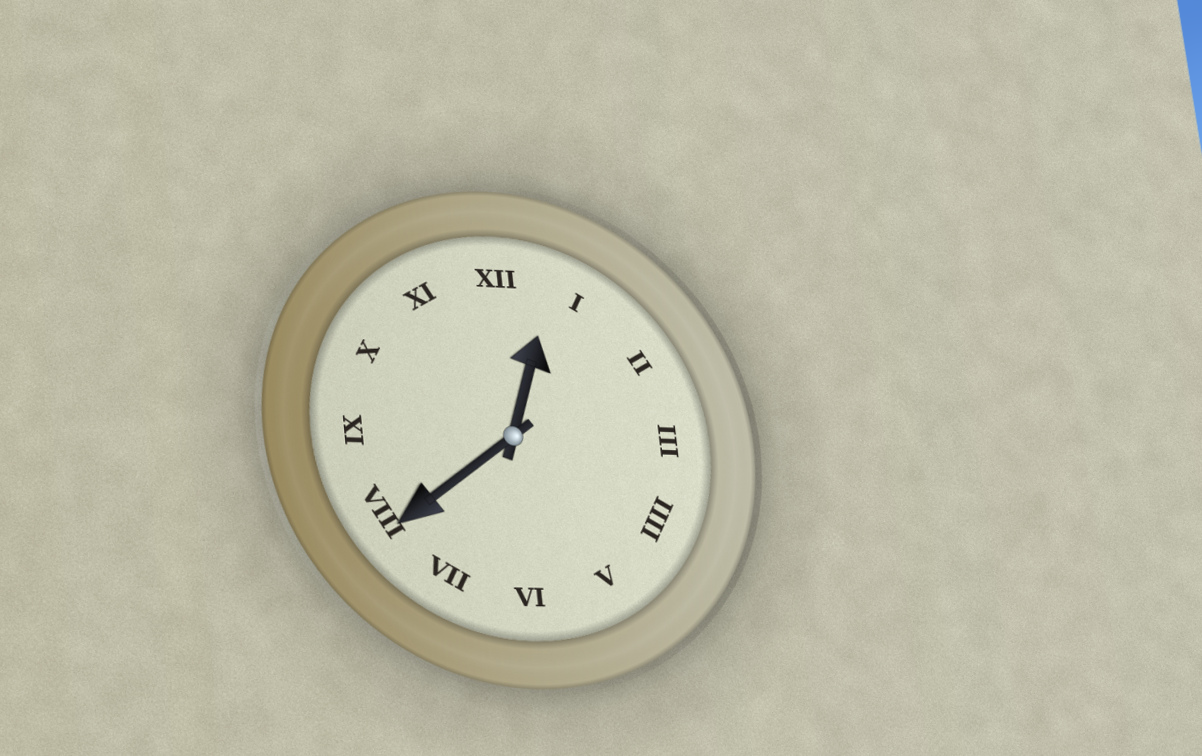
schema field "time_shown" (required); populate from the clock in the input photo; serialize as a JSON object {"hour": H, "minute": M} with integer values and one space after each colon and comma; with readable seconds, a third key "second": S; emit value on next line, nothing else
{"hour": 12, "minute": 39}
